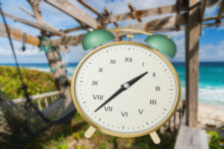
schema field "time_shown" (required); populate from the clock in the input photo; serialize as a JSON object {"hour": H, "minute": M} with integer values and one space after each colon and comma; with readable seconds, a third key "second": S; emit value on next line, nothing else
{"hour": 1, "minute": 37}
